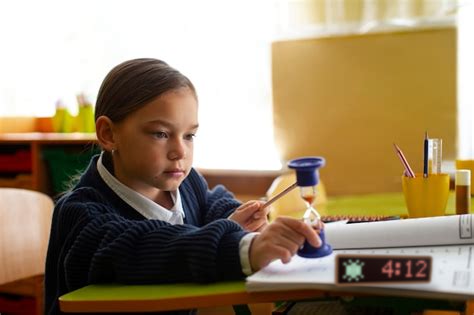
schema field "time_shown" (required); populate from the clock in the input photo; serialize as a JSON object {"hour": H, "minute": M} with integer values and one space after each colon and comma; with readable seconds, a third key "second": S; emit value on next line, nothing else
{"hour": 4, "minute": 12}
